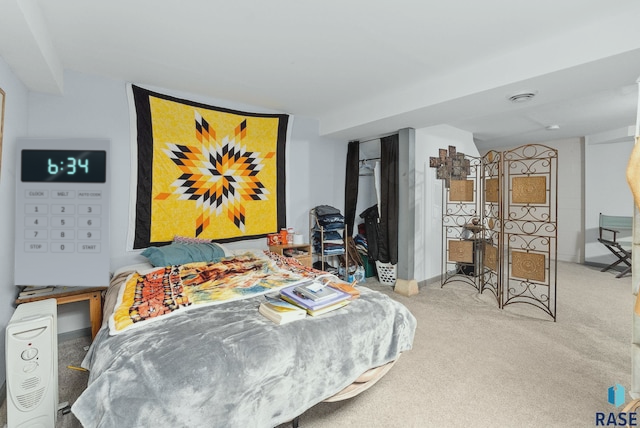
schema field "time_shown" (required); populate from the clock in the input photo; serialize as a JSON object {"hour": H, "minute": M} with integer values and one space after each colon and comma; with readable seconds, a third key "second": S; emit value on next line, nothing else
{"hour": 6, "minute": 34}
